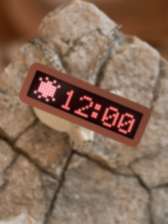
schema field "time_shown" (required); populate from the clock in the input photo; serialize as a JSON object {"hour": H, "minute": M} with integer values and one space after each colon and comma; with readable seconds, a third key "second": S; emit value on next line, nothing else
{"hour": 12, "minute": 0}
